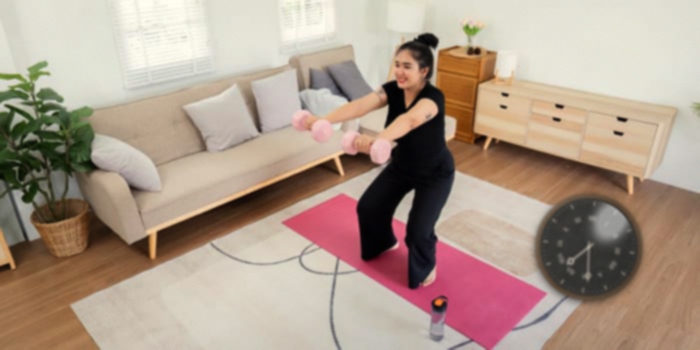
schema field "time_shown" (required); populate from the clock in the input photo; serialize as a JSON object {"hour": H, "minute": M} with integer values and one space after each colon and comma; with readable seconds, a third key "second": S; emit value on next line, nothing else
{"hour": 7, "minute": 29}
